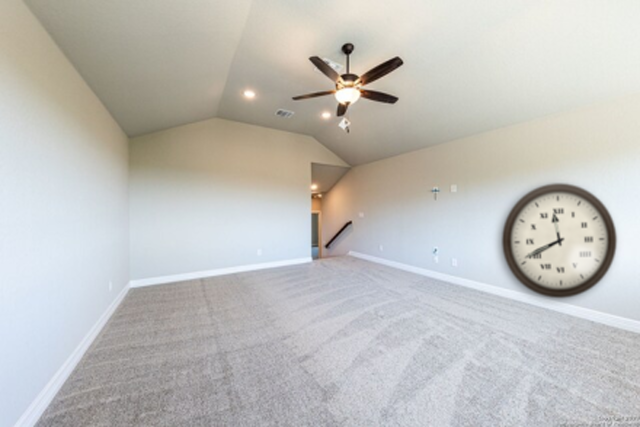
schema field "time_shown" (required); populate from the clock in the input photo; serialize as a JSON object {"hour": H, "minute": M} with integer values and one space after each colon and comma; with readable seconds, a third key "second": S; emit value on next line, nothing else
{"hour": 11, "minute": 41}
